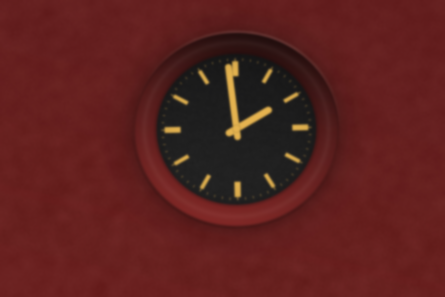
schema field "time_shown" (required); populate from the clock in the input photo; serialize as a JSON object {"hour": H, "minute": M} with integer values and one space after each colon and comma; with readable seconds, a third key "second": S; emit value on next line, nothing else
{"hour": 1, "minute": 59}
